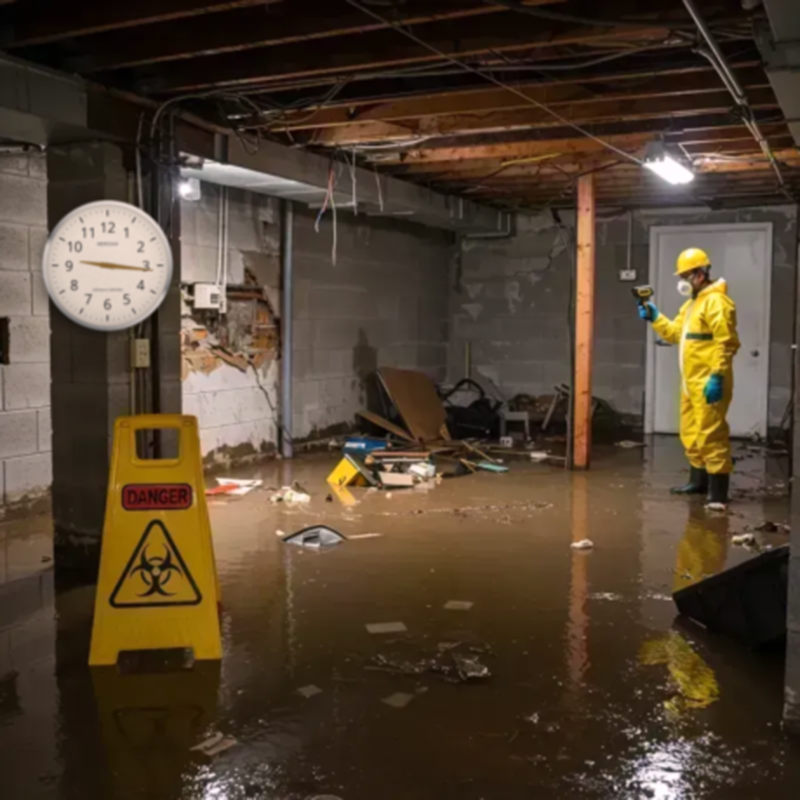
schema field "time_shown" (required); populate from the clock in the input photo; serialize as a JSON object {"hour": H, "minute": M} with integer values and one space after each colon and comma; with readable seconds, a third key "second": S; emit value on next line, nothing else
{"hour": 9, "minute": 16}
